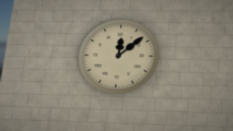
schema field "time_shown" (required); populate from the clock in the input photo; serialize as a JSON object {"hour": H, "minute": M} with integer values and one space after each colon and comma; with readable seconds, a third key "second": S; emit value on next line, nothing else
{"hour": 12, "minute": 8}
